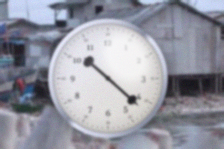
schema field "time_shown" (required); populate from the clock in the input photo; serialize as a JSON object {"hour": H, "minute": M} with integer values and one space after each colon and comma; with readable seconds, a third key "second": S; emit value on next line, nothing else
{"hour": 10, "minute": 22}
